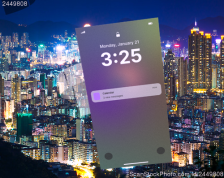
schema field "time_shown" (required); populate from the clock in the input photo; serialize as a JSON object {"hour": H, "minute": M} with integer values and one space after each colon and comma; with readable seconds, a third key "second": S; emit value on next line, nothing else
{"hour": 3, "minute": 25}
